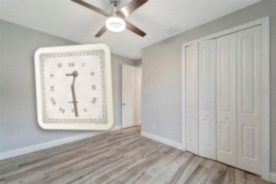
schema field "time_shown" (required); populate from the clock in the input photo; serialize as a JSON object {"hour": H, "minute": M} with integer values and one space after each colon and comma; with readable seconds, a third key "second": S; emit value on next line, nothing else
{"hour": 12, "minute": 29}
